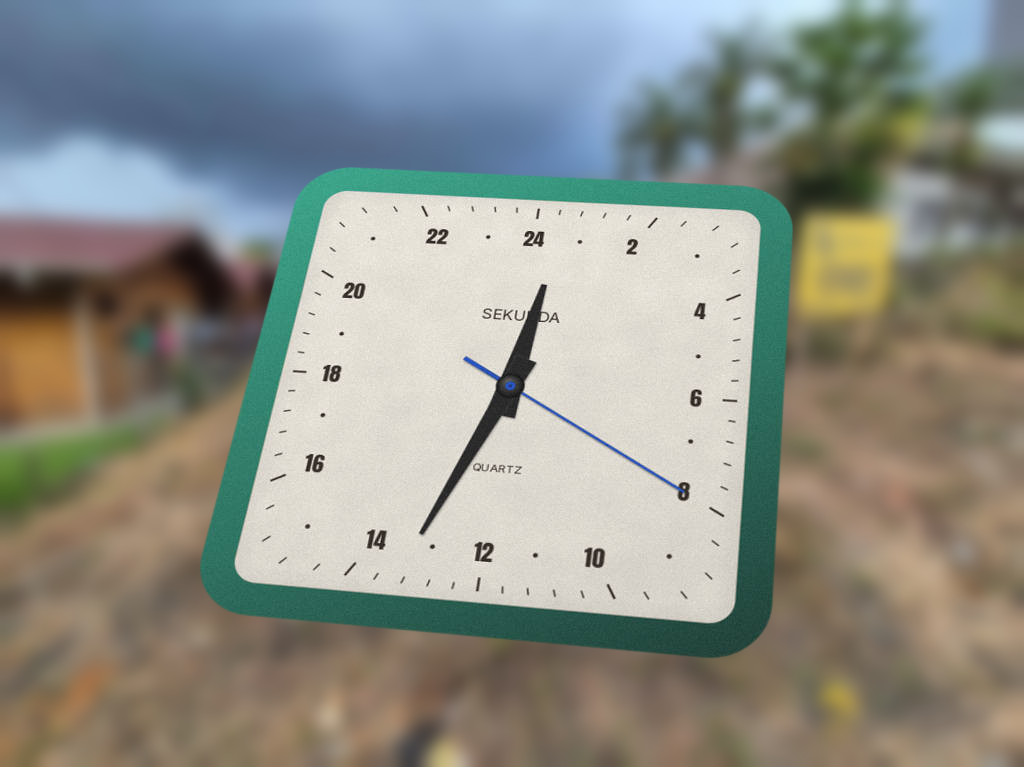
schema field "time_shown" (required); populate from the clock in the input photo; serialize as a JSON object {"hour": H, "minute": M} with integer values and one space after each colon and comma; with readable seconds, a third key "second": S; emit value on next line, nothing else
{"hour": 0, "minute": 33, "second": 20}
